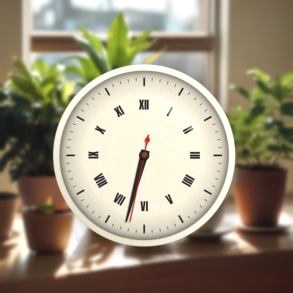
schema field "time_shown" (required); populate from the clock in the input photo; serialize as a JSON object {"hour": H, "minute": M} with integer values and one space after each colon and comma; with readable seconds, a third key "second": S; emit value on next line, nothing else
{"hour": 6, "minute": 32, "second": 32}
